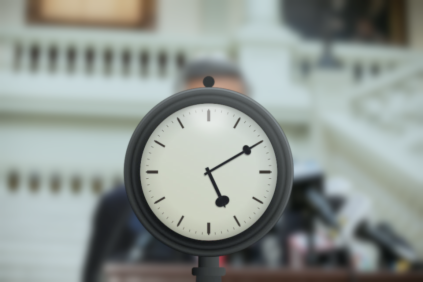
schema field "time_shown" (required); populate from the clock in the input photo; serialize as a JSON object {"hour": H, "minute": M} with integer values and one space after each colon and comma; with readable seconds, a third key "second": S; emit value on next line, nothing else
{"hour": 5, "minute": 10}
